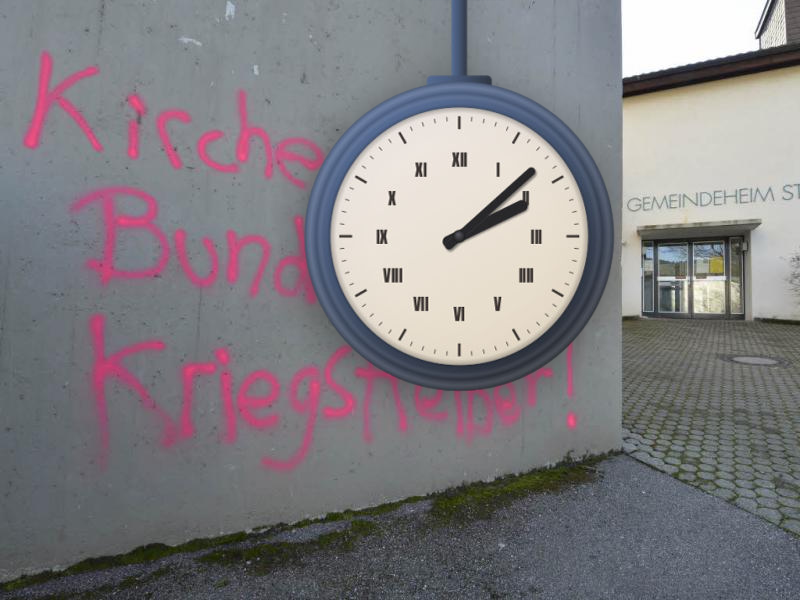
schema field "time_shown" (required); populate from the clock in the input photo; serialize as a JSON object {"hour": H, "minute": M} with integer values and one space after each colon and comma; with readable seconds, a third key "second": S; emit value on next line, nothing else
{"hour": 2, "minute": 8}
